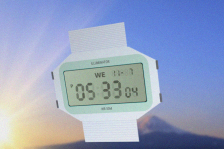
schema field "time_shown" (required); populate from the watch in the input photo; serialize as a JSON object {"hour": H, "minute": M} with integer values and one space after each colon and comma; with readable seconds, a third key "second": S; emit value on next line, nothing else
{"hour": 5, "minute": 33, "second": 4}
